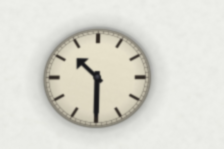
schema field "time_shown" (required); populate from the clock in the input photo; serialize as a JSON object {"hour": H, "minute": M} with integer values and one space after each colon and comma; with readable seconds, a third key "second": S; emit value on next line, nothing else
{"hour": 10, "minute": 30}
